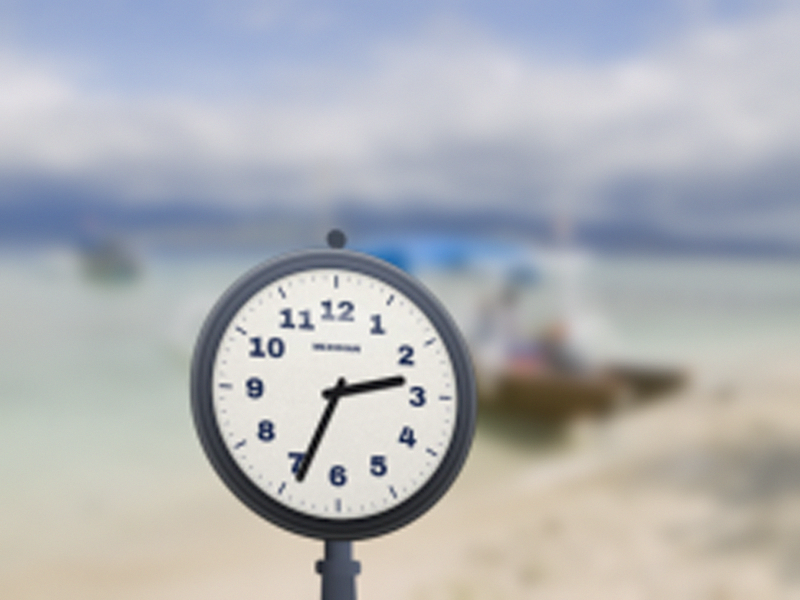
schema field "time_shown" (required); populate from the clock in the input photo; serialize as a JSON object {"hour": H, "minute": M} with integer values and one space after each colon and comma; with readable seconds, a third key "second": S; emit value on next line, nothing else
{"hour": 2, "minute": 34}
